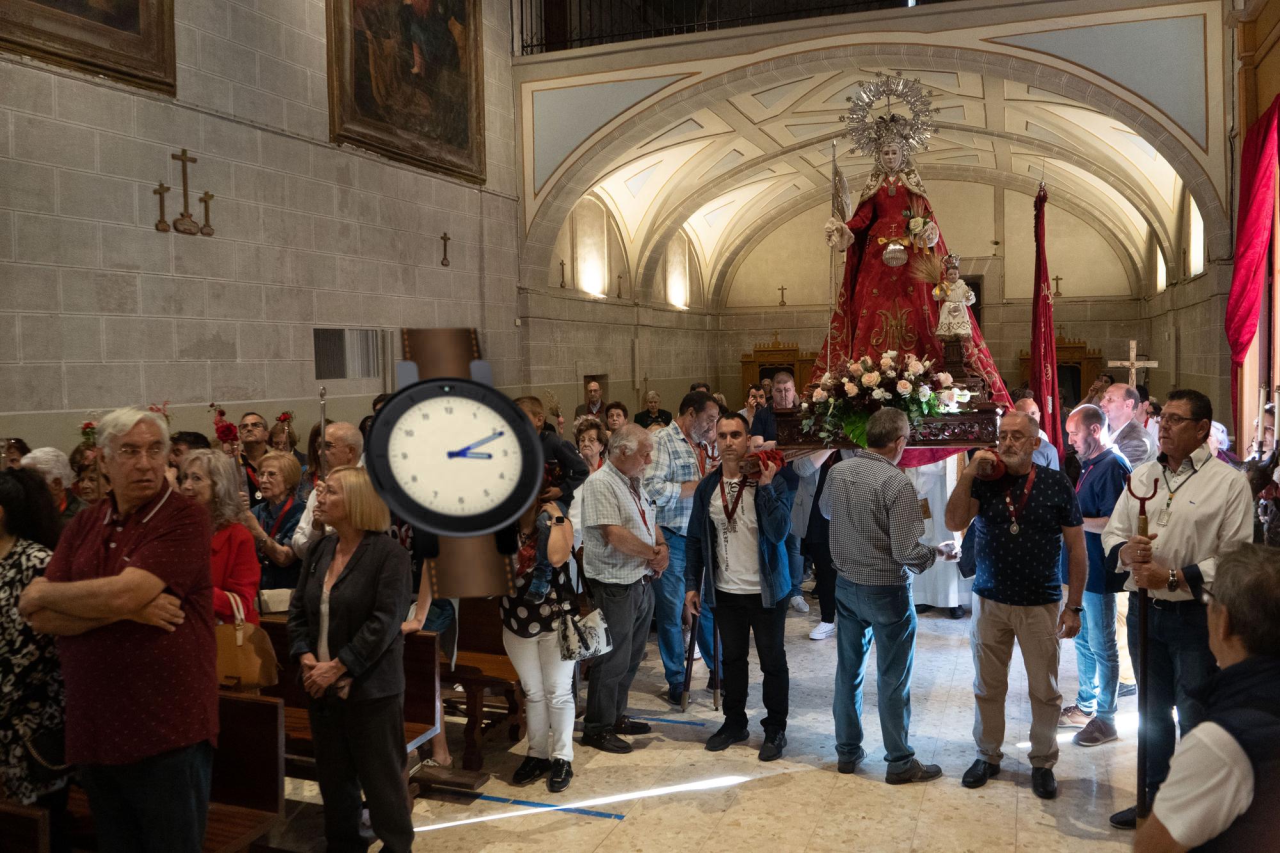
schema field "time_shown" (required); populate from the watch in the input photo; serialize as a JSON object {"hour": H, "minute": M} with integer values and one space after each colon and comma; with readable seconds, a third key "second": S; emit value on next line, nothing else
{"hour": 3, "minute": 11}
